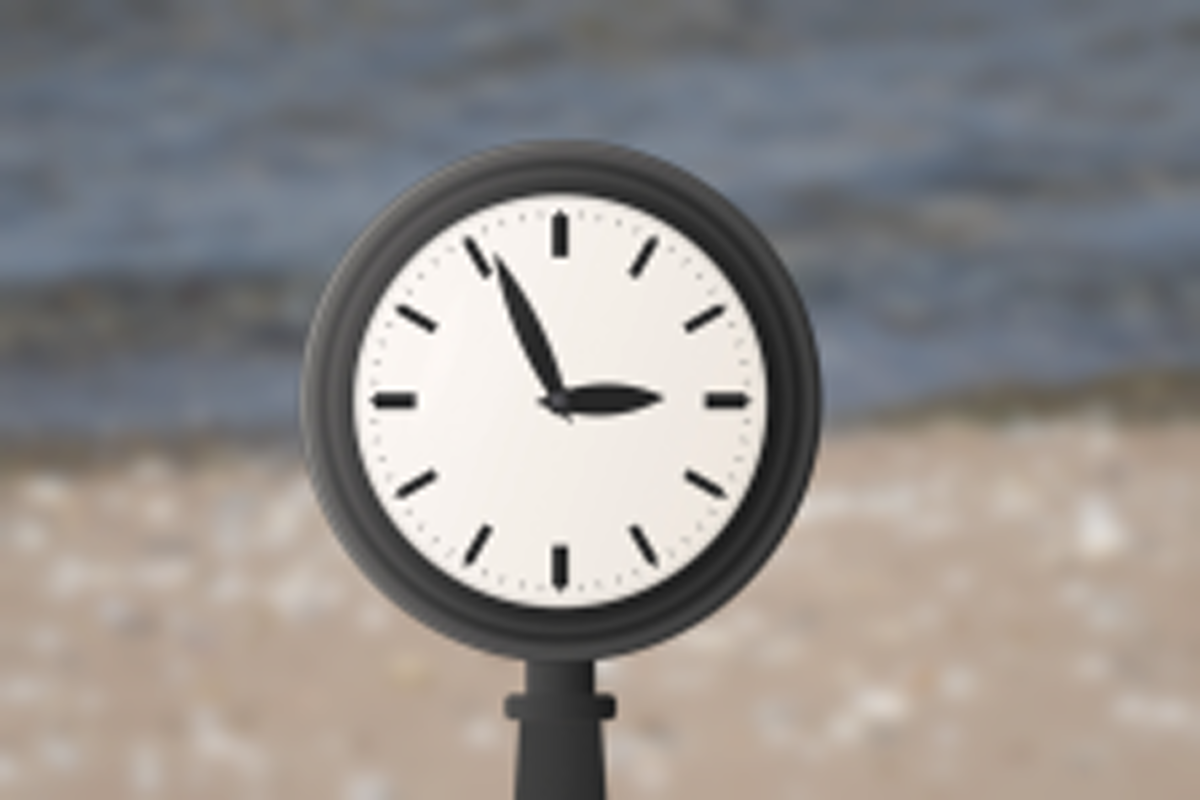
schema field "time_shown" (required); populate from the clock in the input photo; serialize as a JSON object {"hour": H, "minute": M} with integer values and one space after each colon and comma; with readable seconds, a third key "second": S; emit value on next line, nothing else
{"hour": 2, "minute": 56}
